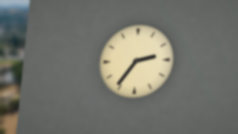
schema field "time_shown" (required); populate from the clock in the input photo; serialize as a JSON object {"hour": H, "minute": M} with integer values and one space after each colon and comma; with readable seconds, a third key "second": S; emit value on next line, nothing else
{"hour": 2, "minute": 36}
